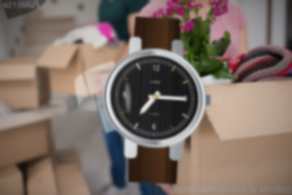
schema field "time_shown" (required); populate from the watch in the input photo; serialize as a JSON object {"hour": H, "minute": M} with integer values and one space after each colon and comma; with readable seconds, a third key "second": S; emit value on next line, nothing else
{"hour": 7, "minute": 15}
